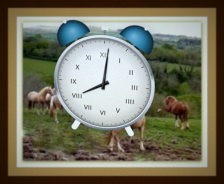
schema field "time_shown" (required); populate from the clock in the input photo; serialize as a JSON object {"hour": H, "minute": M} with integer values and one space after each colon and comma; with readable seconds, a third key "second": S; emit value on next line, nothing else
{"hour": 8, "minute": 1}
